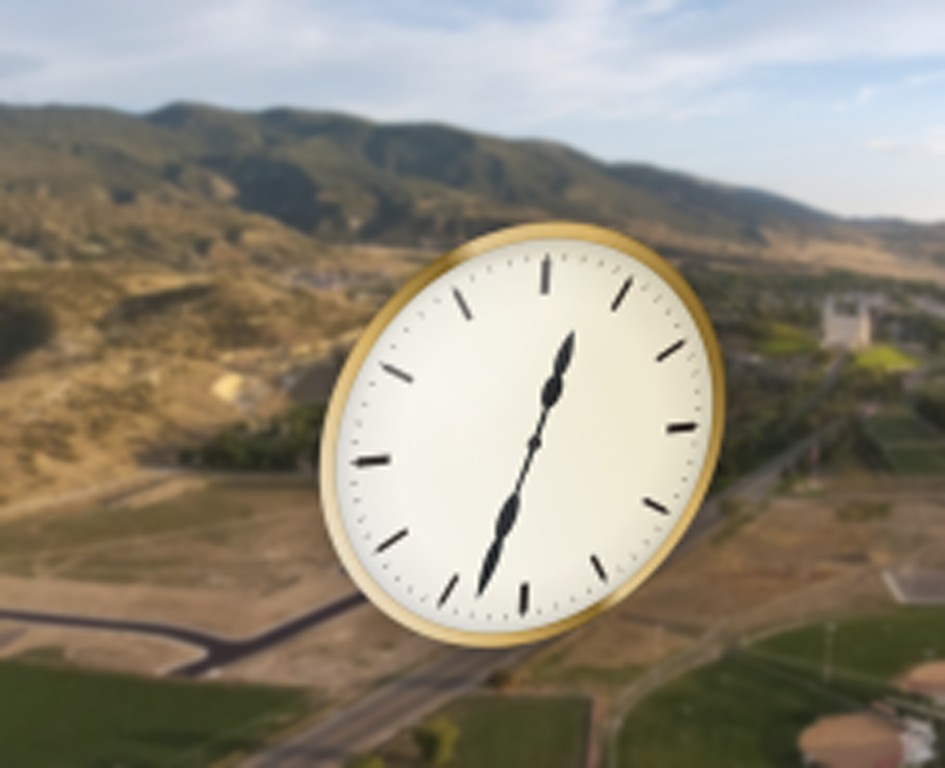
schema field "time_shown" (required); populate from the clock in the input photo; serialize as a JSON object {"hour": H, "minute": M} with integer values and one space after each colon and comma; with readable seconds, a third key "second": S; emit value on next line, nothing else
{"hour": 12, "minute": 33}
